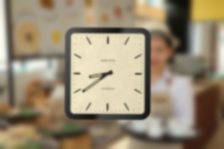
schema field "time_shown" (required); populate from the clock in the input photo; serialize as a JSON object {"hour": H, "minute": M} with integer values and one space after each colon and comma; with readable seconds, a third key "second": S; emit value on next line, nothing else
{"hour": 8, "minute": 39}
